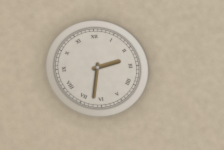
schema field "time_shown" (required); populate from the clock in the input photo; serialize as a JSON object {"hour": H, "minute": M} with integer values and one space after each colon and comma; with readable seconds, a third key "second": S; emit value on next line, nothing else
{"hour": 2, "minute": 32}
